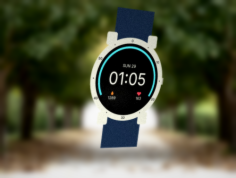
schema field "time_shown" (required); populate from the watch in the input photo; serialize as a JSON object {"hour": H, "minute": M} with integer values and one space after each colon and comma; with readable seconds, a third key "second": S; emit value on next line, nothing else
{"hour": 1, "minute": 5}
